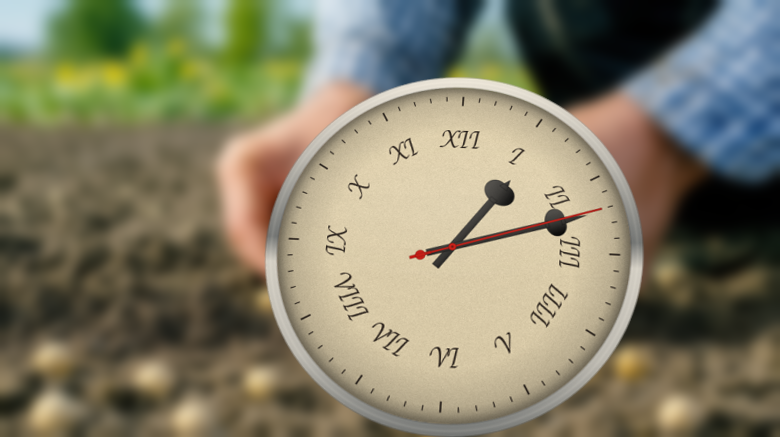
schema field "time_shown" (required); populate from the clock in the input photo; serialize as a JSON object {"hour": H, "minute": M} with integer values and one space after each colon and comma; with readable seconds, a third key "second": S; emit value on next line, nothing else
{"hour": 1, "minute": 12, "second": 12}
